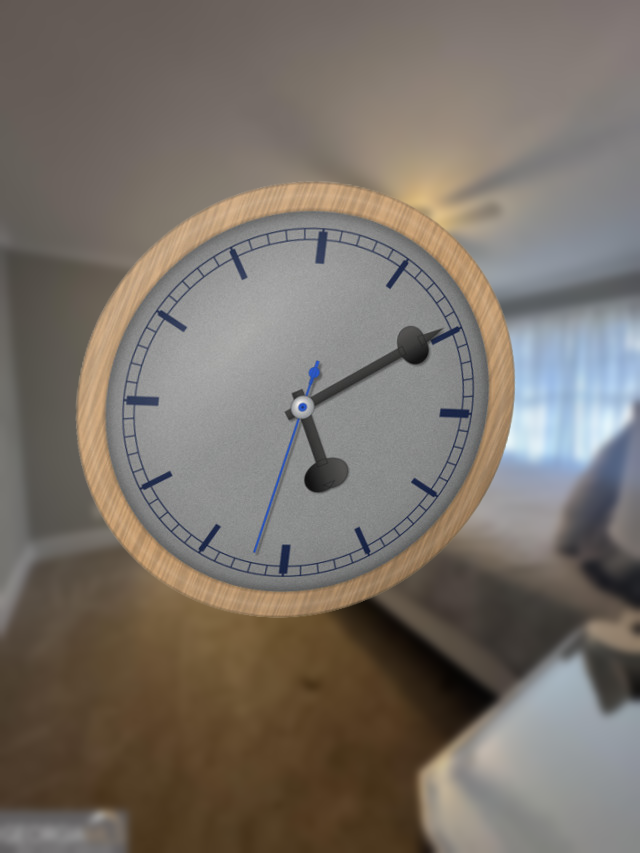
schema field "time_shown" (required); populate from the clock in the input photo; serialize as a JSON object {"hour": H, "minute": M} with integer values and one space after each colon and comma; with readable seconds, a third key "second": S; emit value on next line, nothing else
{"hour": 5, "minute": 9, "second": 32}
